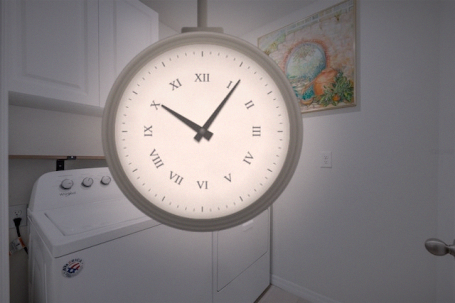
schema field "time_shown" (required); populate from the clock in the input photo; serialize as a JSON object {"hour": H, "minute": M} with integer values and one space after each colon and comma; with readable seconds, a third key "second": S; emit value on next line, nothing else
{"hour": 10, "minute": 6}
